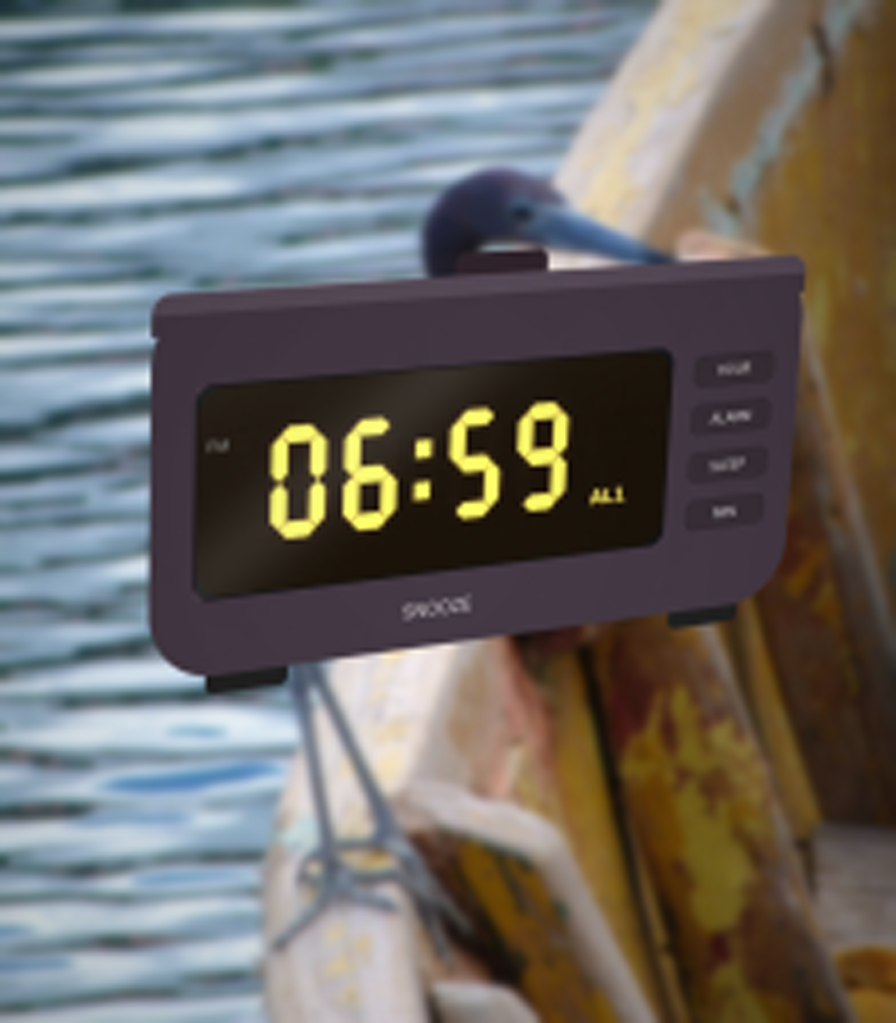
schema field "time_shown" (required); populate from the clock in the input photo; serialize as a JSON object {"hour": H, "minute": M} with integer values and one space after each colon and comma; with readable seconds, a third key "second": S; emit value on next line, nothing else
{"hour": 6, "minute": 59}
